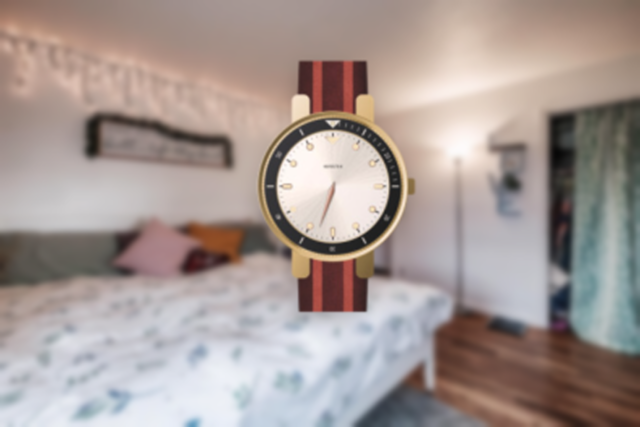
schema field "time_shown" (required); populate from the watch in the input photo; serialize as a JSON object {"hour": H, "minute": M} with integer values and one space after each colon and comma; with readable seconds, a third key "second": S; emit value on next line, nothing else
{"hour": 6, "minute": 33}
